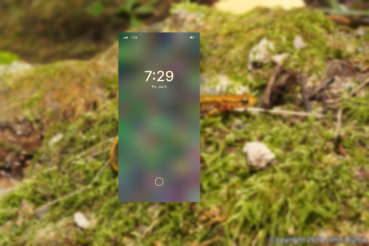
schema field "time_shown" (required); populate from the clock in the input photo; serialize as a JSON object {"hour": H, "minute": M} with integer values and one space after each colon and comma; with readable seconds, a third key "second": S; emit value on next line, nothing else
{"hour": 7, "minute": 29}
